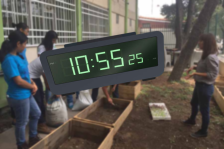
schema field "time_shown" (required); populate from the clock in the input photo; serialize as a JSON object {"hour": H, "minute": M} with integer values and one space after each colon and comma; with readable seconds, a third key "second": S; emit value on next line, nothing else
{"hour": 10, "minute": 55, "second": 25}
